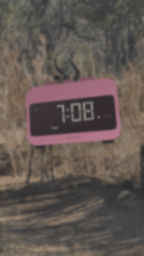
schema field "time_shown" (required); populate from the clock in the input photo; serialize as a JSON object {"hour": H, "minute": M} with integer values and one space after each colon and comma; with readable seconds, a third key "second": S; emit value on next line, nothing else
{"hour": 7, "minute": 8}
